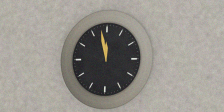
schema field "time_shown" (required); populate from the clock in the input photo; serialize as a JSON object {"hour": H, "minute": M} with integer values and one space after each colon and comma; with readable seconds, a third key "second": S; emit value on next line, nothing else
{"hour": 11, "minute": 58}
